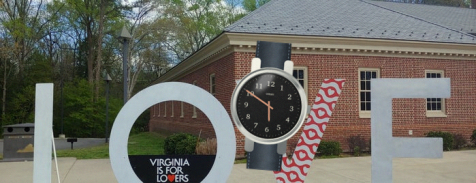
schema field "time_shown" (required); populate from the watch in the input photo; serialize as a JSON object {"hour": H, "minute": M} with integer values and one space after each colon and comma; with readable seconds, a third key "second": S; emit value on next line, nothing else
{"hour": 5, "minute": 50}
